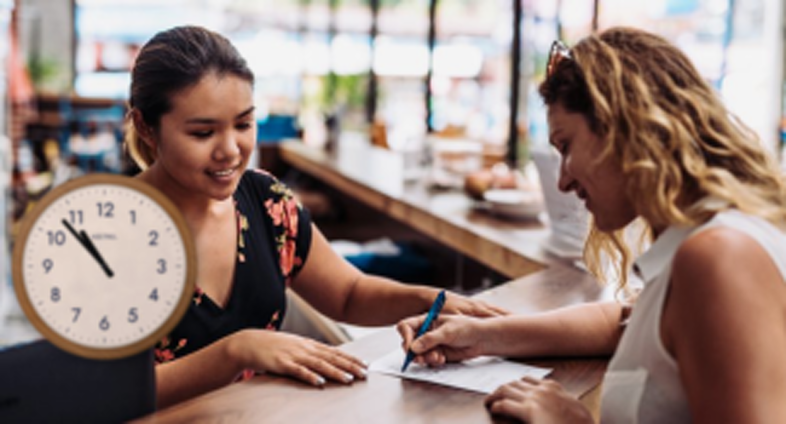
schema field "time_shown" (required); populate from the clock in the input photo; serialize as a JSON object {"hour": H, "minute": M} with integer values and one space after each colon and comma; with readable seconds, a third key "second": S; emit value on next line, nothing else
{"hour": 10, "minute": 53}
